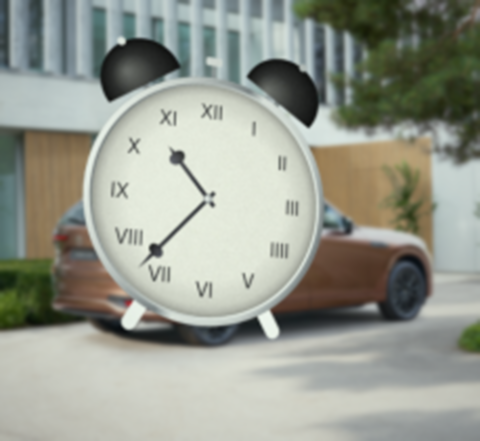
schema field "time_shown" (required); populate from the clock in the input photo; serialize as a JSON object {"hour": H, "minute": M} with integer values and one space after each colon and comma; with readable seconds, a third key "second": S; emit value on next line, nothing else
{"hour": 10, "minute": 37}
